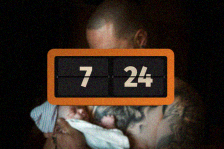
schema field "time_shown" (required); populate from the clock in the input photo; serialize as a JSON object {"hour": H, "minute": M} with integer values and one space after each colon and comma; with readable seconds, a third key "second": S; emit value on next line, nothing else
{"hour": 7, "minute": 24}
